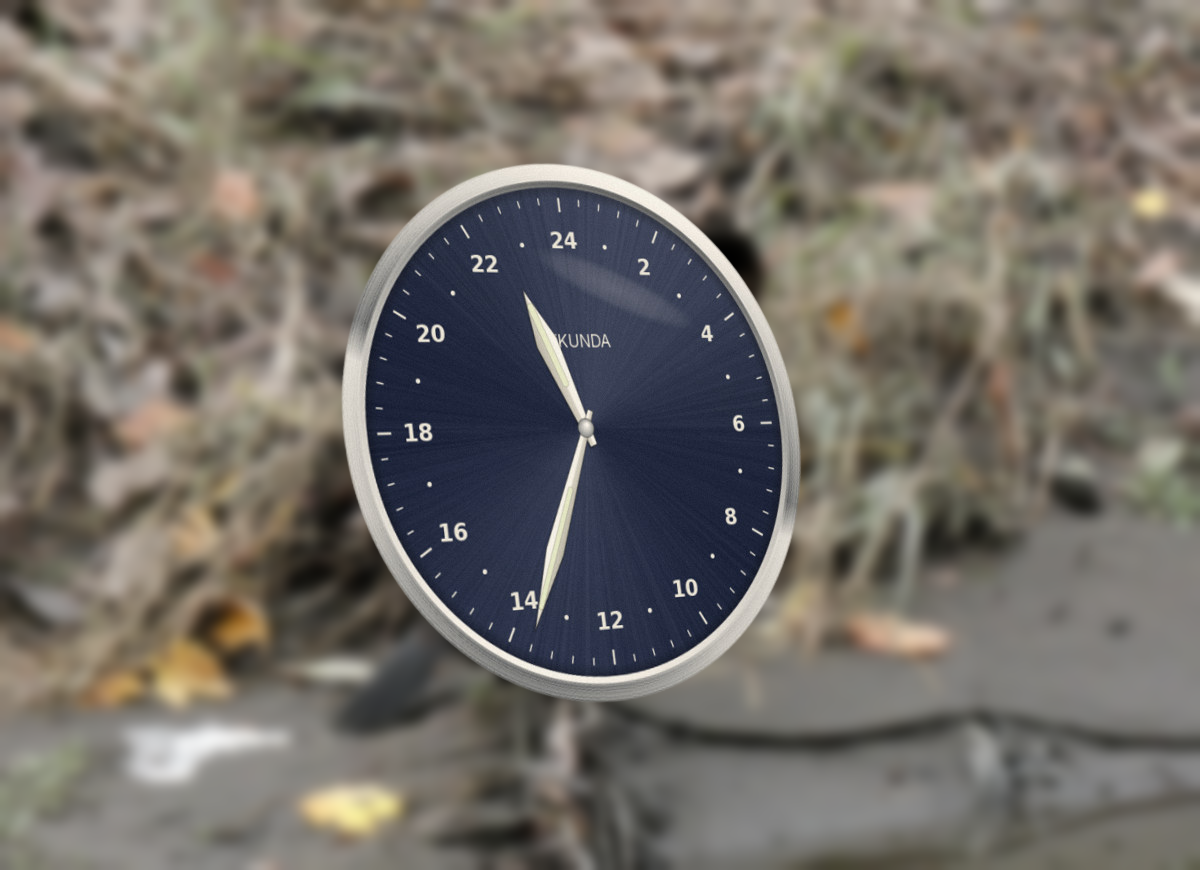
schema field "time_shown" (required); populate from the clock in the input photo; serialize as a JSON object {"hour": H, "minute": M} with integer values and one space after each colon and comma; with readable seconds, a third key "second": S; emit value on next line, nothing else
{"hour": 22, "minute": 34}
